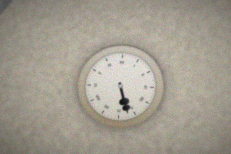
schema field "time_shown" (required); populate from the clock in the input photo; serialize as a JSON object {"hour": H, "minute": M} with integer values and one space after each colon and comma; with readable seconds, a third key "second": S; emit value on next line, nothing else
{"hour": 5, "minute": 27}
